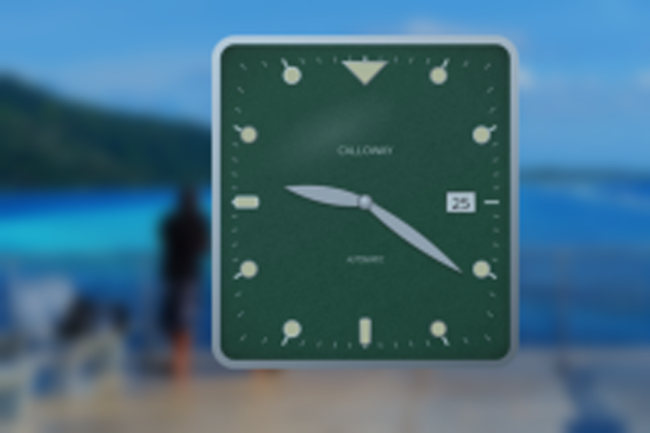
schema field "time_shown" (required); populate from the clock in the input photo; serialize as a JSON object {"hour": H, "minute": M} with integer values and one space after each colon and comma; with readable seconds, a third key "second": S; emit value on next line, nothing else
{"hour": 9, "minute": 21}
